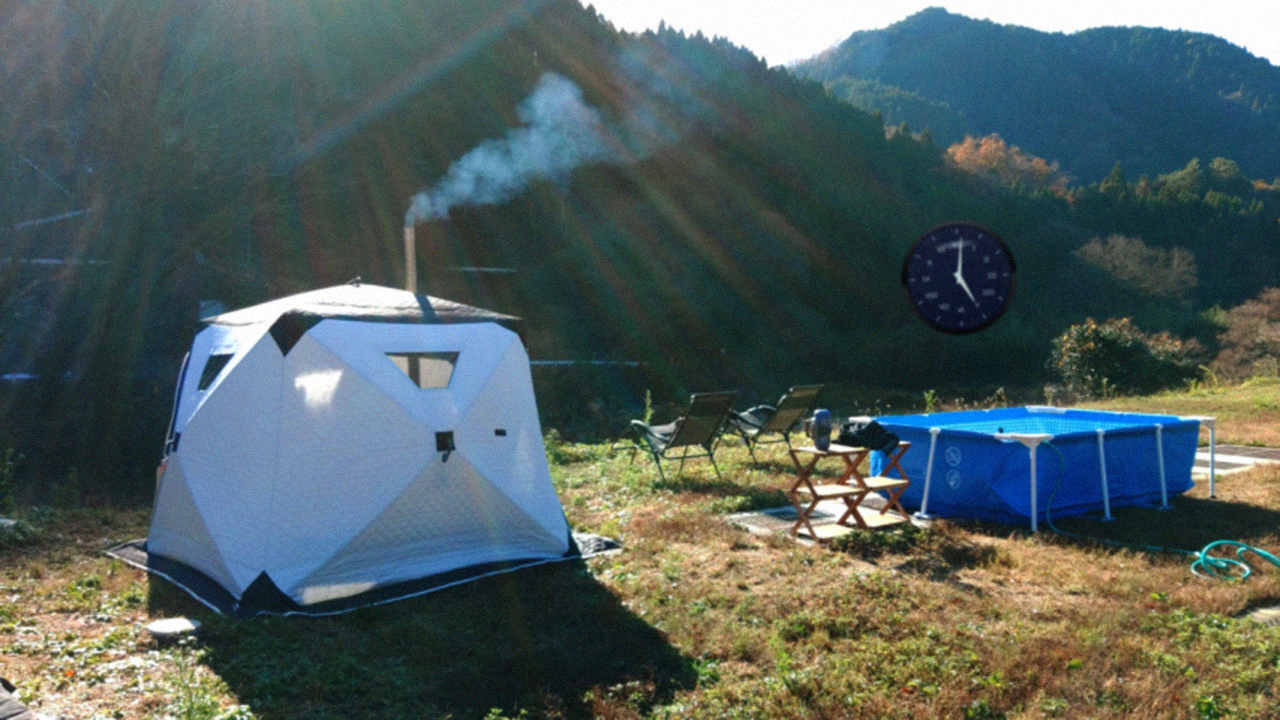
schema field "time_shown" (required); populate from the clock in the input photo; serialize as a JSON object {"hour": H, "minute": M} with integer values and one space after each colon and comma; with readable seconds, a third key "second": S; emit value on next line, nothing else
{"hour": 5, "minute": 1}
